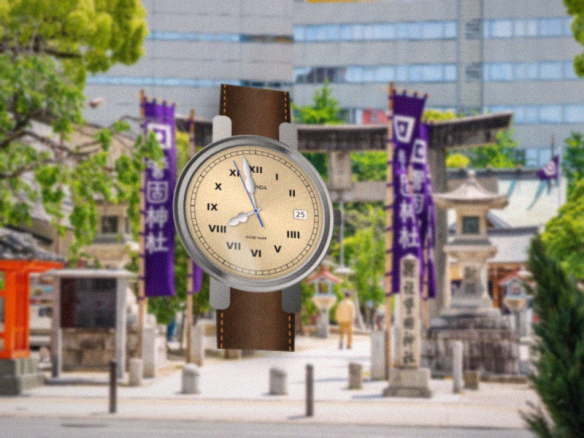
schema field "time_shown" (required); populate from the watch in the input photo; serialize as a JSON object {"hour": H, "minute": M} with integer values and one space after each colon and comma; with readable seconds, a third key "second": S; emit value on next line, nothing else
{"hour": 7, "minute": 57, "second": 56}
